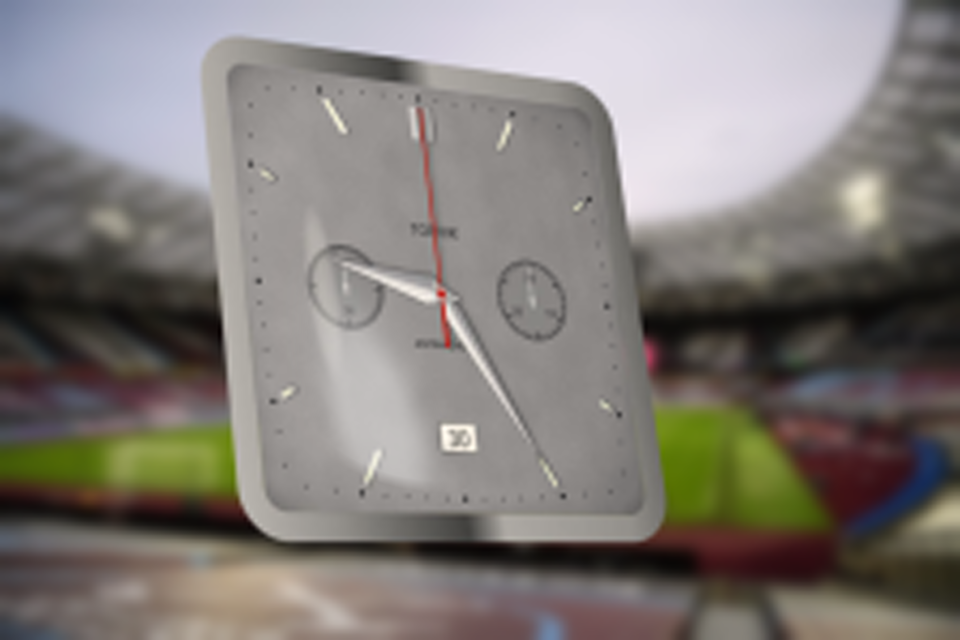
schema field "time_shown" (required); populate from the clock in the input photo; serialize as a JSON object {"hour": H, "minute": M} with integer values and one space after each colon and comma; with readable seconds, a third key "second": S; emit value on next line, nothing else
{"hour": 9, "minute": 25}
